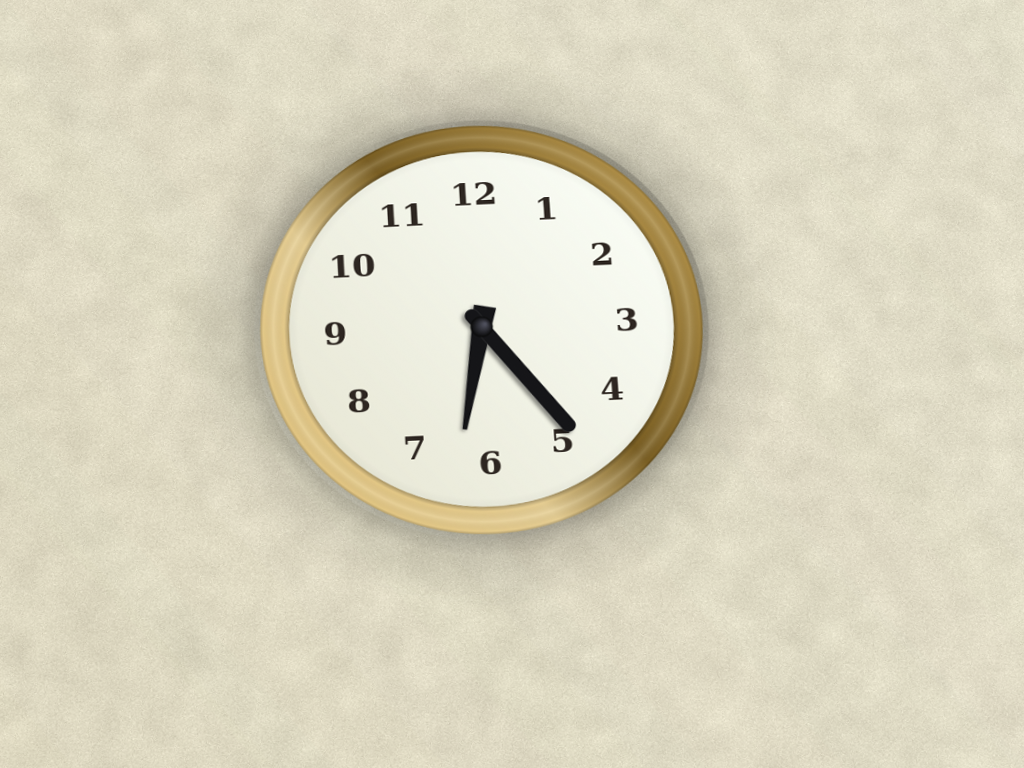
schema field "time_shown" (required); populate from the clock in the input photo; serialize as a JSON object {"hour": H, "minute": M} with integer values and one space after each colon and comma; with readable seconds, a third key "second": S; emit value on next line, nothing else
{"hour": 6, "minute": 24}
